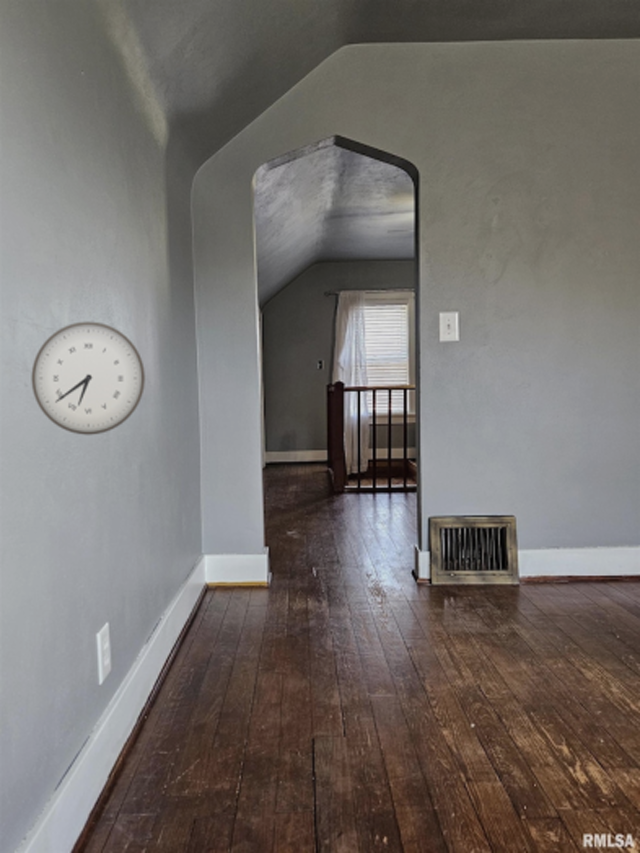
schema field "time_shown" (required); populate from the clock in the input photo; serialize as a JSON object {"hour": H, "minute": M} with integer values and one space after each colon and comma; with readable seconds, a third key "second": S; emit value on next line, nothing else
{"hour": 6, "minute": 39}
